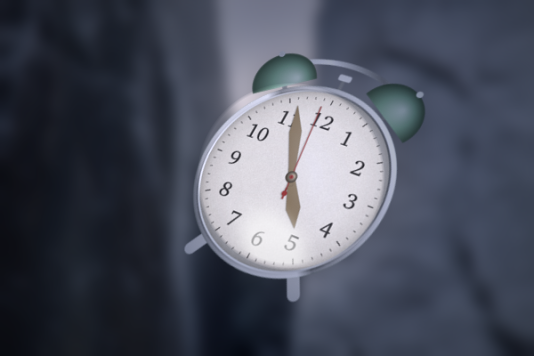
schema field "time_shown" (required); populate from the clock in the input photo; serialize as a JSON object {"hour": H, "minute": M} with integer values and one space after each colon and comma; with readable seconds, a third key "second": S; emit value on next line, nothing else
{"hour": 4, "minute": 55, "second": 59}
